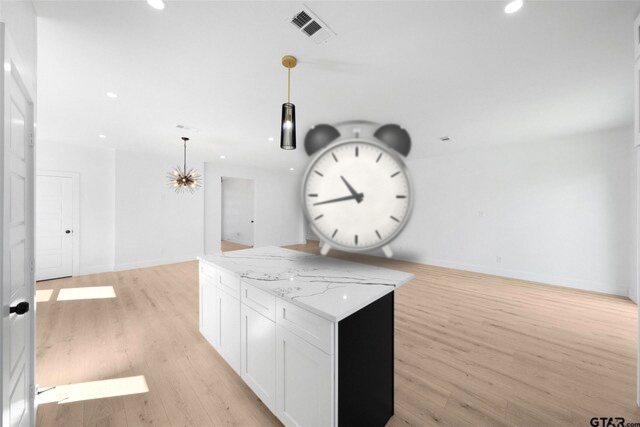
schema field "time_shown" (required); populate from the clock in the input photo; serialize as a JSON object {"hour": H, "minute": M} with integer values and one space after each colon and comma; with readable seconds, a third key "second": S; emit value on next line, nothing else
{"hour": 10, "minute": 43}
